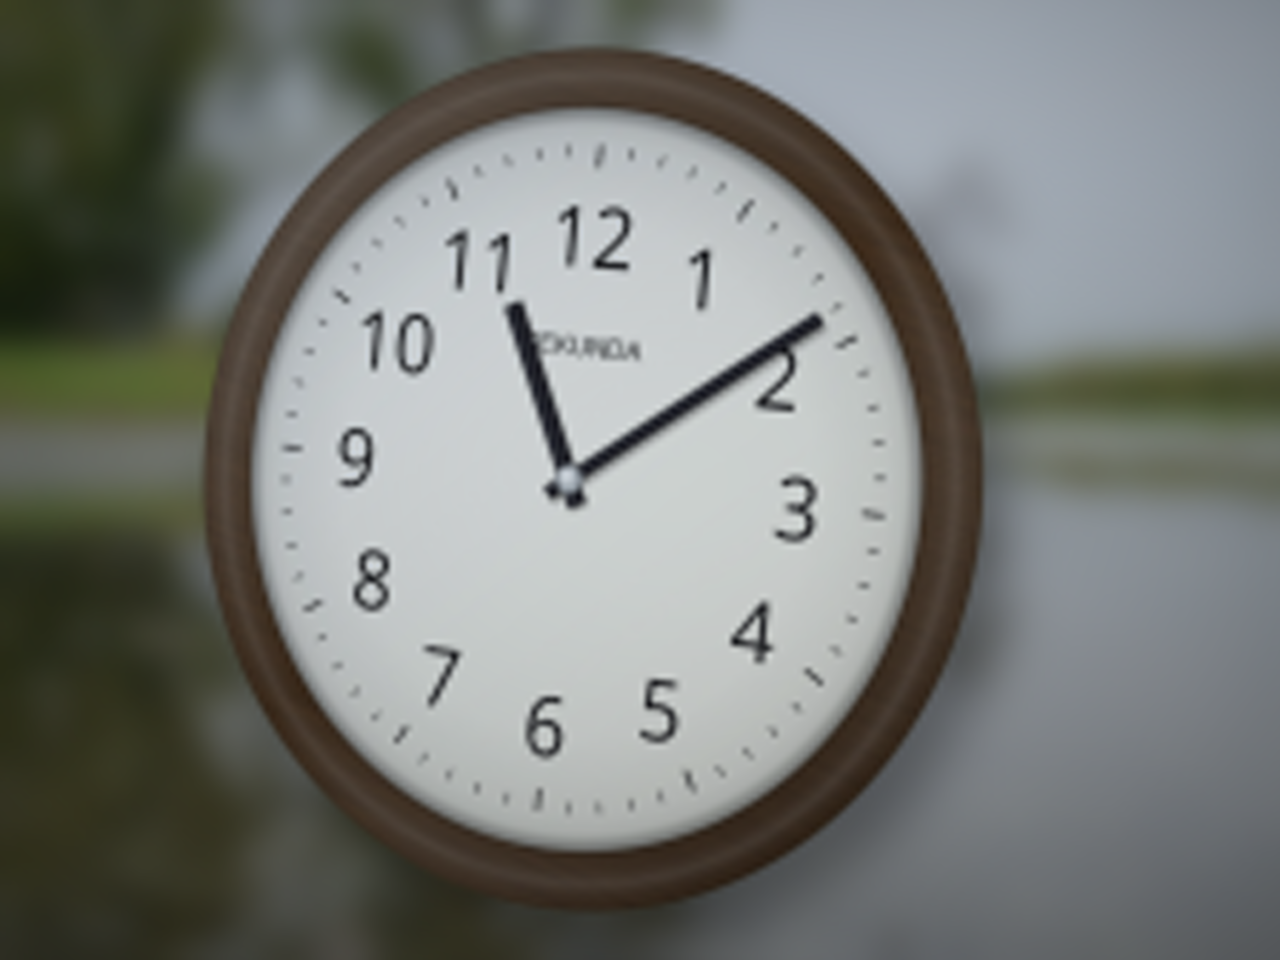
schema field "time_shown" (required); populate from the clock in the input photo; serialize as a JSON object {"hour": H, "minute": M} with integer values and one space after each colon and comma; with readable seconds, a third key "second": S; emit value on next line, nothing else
{"hour": 11, "minute": 9}
